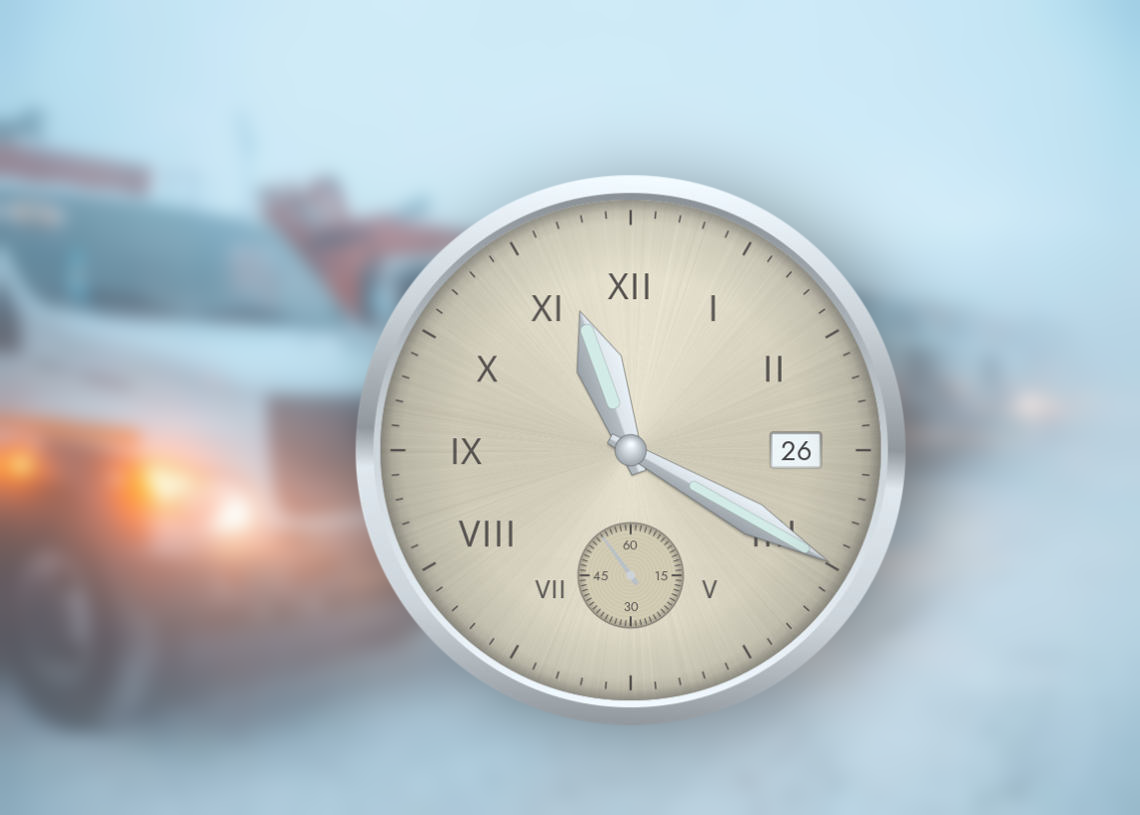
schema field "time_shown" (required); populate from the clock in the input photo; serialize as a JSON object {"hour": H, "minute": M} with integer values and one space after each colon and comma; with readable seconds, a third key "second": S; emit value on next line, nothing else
{"hour": 11, "minute": 19, "second": 54}
